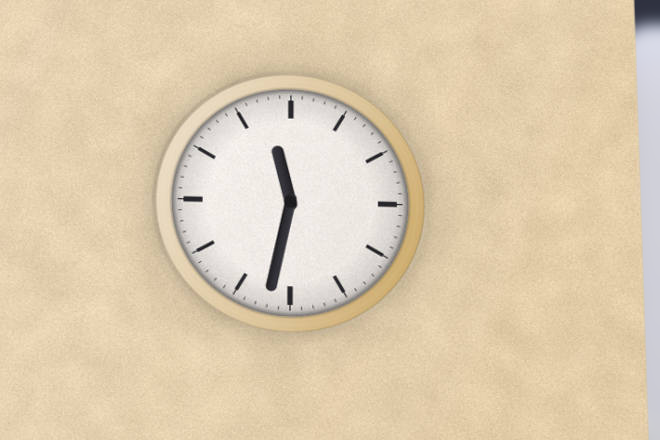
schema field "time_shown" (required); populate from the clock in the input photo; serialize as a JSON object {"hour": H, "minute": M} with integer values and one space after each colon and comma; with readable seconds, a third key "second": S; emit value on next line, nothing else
{"hour": 11, "minute": 32}
